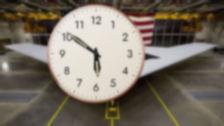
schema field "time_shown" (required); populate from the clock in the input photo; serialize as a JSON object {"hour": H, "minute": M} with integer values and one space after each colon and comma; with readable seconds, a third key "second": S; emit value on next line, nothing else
{"hour": 5, "minute": 51}
